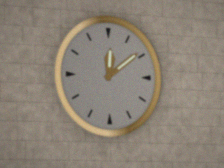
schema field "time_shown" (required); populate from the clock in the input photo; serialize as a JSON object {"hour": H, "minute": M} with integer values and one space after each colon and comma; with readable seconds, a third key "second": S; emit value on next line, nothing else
{"hour": 12, "minute": 9}
